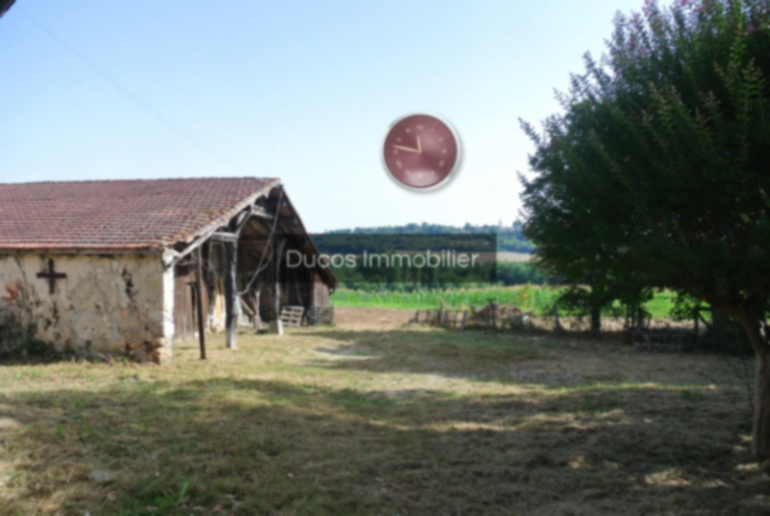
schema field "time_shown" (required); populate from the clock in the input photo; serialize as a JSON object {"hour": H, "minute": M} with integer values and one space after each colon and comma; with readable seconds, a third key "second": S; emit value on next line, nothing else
{"hour": 11, "minute": 47}
